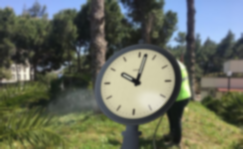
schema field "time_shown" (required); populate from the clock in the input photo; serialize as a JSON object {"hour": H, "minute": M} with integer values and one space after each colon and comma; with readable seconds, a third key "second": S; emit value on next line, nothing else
{"hour": 10, "minute": 2}
